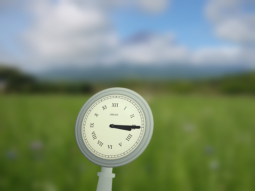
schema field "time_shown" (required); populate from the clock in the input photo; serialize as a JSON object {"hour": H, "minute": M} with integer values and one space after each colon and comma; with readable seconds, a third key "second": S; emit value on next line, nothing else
{"hour": 3, "minute": 15}
